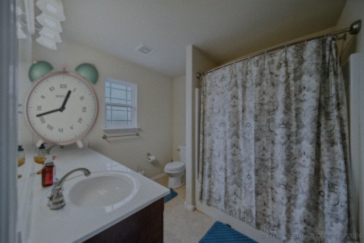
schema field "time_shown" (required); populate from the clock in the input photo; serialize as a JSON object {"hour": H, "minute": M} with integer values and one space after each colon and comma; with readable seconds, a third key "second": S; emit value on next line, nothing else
{"hour": 12, "minute": 42}
